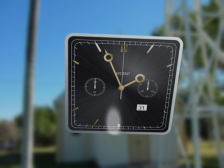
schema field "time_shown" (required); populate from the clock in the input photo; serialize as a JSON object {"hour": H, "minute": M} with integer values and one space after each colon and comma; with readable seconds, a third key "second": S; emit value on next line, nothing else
{"hour": 1, "minute": 56}
